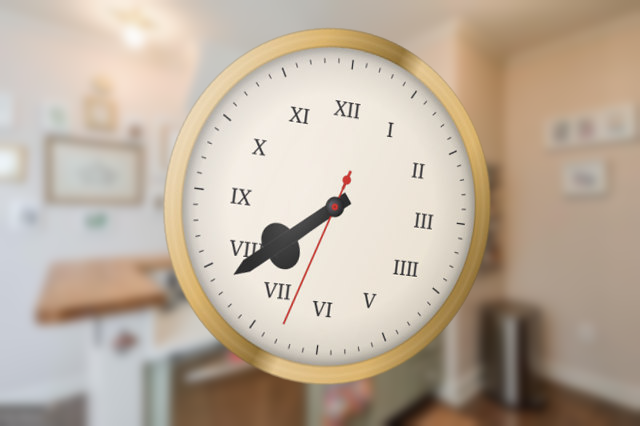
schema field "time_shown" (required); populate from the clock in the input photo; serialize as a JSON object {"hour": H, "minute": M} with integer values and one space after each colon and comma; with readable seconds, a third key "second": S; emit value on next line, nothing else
{"hour": 7, "minute": 38, "second": 33}
